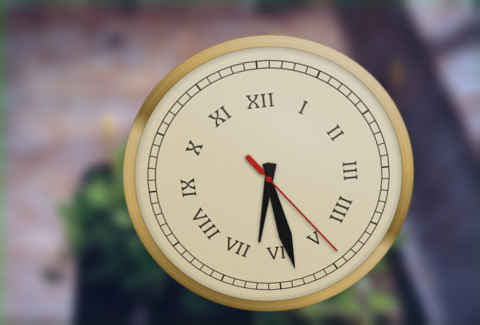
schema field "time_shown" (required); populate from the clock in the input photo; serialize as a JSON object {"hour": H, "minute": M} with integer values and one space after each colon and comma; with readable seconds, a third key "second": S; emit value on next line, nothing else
{"hour": 6, "minute": 28, "second": 24}
